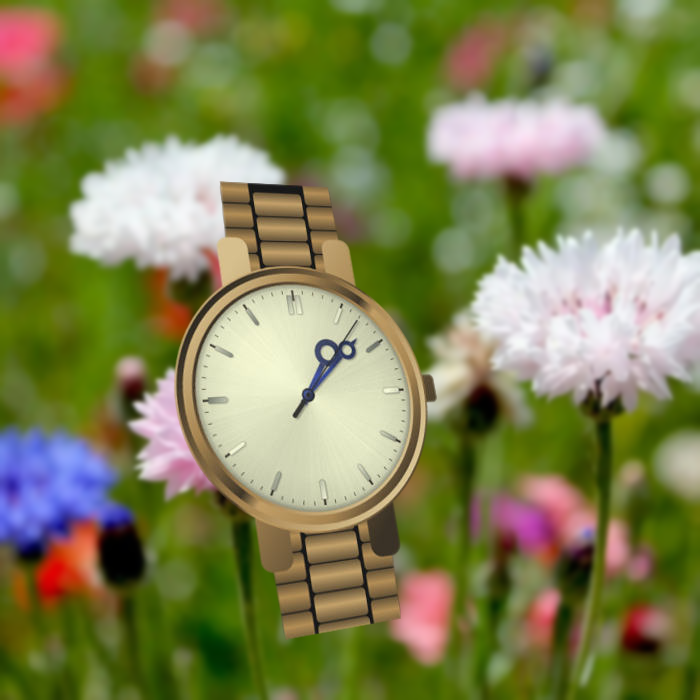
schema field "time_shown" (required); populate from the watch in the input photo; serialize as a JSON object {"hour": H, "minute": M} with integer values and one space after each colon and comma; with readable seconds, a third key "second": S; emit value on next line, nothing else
{"hour": 1, "minute": 8, "second": 7}
